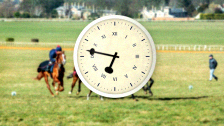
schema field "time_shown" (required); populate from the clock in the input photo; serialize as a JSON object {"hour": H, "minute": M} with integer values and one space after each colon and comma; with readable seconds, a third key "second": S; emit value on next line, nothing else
{"hour": 6, "minute": 47}
